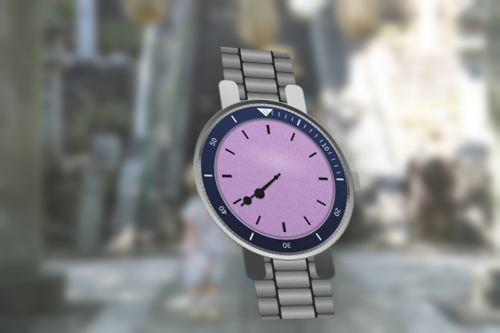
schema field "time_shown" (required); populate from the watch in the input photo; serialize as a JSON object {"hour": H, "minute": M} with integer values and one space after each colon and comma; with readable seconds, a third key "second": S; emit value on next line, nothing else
{"hour": 7, "minute": 39}
